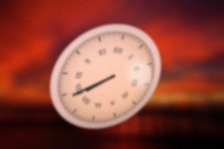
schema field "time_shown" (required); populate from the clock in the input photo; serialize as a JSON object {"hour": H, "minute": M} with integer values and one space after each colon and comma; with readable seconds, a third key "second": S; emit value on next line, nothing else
{"hour": 7, "minute": 39}
